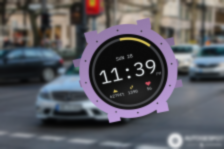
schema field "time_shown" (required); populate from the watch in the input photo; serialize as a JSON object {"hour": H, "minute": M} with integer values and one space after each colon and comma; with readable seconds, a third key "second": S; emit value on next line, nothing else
{"hour": 11, "minute": 39}
